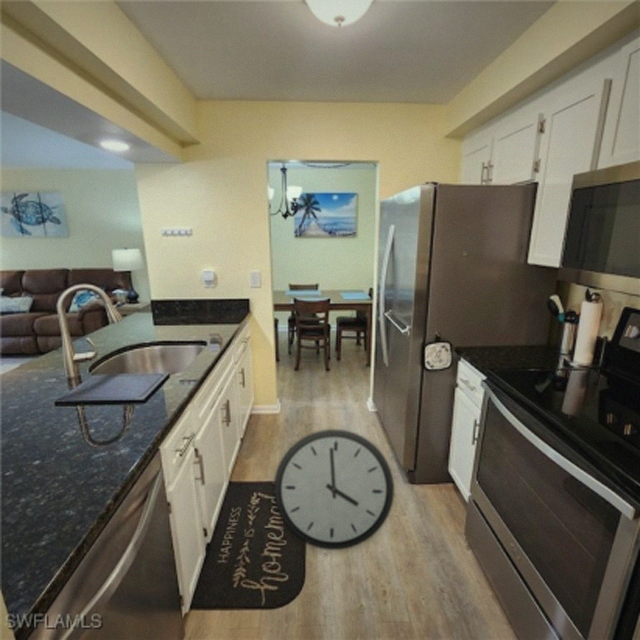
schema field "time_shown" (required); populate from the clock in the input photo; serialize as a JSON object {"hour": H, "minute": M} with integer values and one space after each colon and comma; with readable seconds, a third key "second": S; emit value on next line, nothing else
{"hour": 3, "minute": 59}
